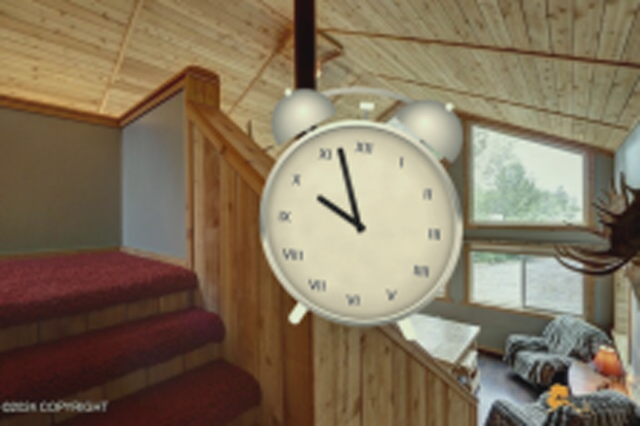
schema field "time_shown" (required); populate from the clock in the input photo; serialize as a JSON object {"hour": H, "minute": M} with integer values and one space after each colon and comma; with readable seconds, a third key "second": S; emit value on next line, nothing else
{"hour": 9, "minute": 57}
